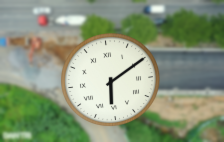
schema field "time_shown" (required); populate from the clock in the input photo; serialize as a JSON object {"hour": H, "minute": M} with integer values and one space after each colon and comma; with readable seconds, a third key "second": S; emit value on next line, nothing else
{"hour": 6, "minute": 10}
